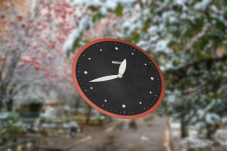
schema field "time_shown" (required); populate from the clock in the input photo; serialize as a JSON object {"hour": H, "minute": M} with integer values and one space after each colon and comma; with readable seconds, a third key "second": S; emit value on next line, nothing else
{"hour": 12, "minute": 42}
